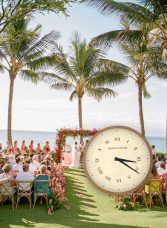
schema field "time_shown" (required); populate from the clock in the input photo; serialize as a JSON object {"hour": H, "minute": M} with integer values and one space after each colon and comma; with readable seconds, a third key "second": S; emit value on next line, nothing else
{"hour": 3, "minute": 21}
